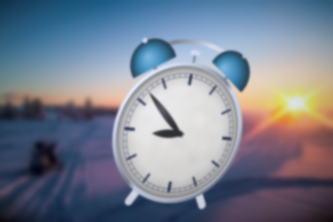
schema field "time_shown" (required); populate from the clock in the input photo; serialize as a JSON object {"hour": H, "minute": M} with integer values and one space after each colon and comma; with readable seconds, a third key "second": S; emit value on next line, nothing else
{"hour": 8, "minute": 52}
